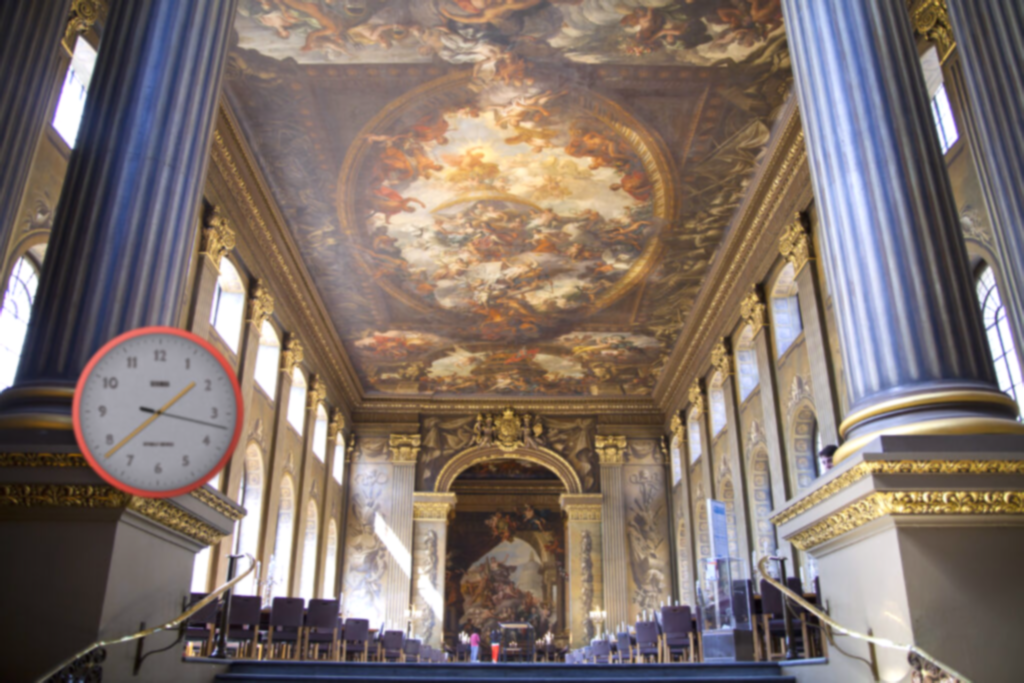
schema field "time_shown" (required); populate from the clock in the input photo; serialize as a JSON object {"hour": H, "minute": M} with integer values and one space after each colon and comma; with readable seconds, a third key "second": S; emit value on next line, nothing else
{"hour": 1, "minute": 38, "second": 17}
